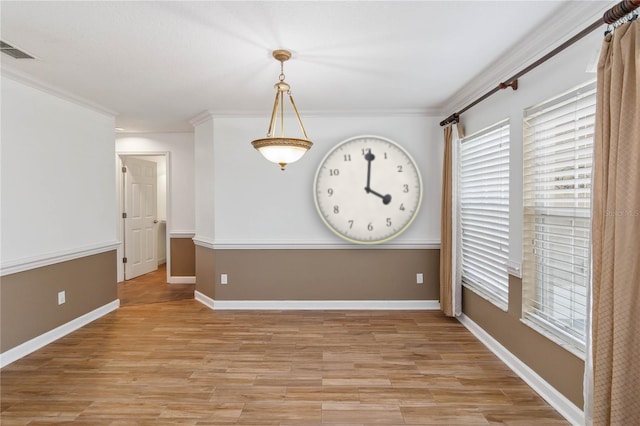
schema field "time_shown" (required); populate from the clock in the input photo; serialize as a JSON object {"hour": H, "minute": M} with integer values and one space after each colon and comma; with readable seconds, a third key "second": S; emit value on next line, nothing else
{"hour": 4, "minute": 1}
